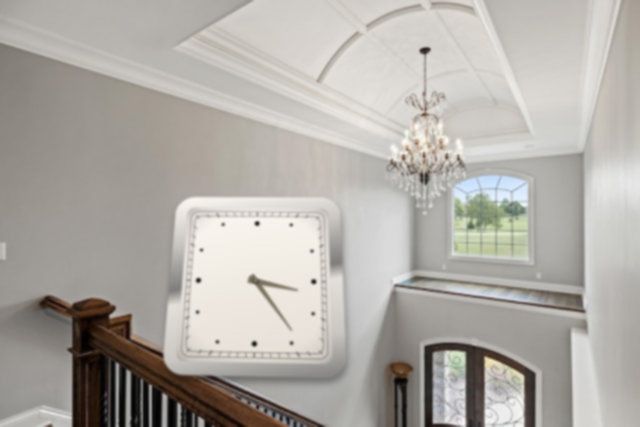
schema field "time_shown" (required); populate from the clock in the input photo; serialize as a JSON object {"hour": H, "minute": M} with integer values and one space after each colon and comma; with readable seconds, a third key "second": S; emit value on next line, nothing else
{"hour": 3, "minute": 24}
